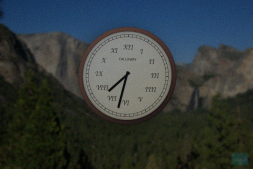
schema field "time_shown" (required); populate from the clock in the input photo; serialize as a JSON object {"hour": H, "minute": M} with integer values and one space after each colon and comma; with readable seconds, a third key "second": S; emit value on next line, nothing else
{"hour": 7, "minute": 32}
